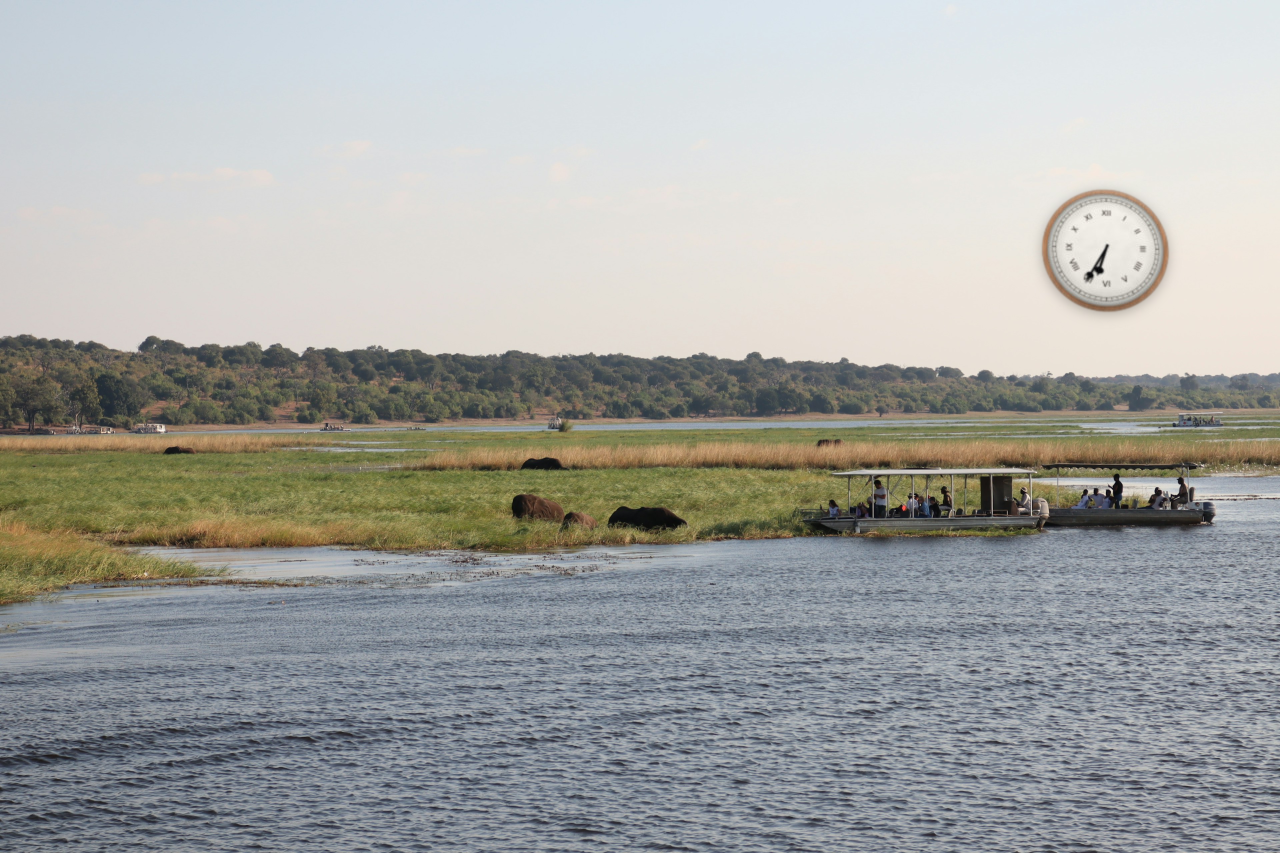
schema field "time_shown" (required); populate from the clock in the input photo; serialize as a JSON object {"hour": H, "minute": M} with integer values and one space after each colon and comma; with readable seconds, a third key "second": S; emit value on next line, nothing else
{"hour": 6, "minute": 35}
